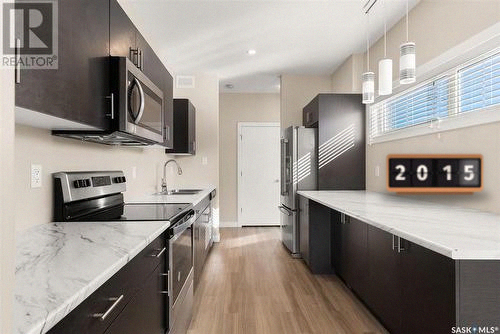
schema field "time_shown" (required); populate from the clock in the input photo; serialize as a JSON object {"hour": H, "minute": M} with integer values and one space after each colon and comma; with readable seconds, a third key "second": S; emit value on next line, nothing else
{"hour": 20, "minute": 15}
